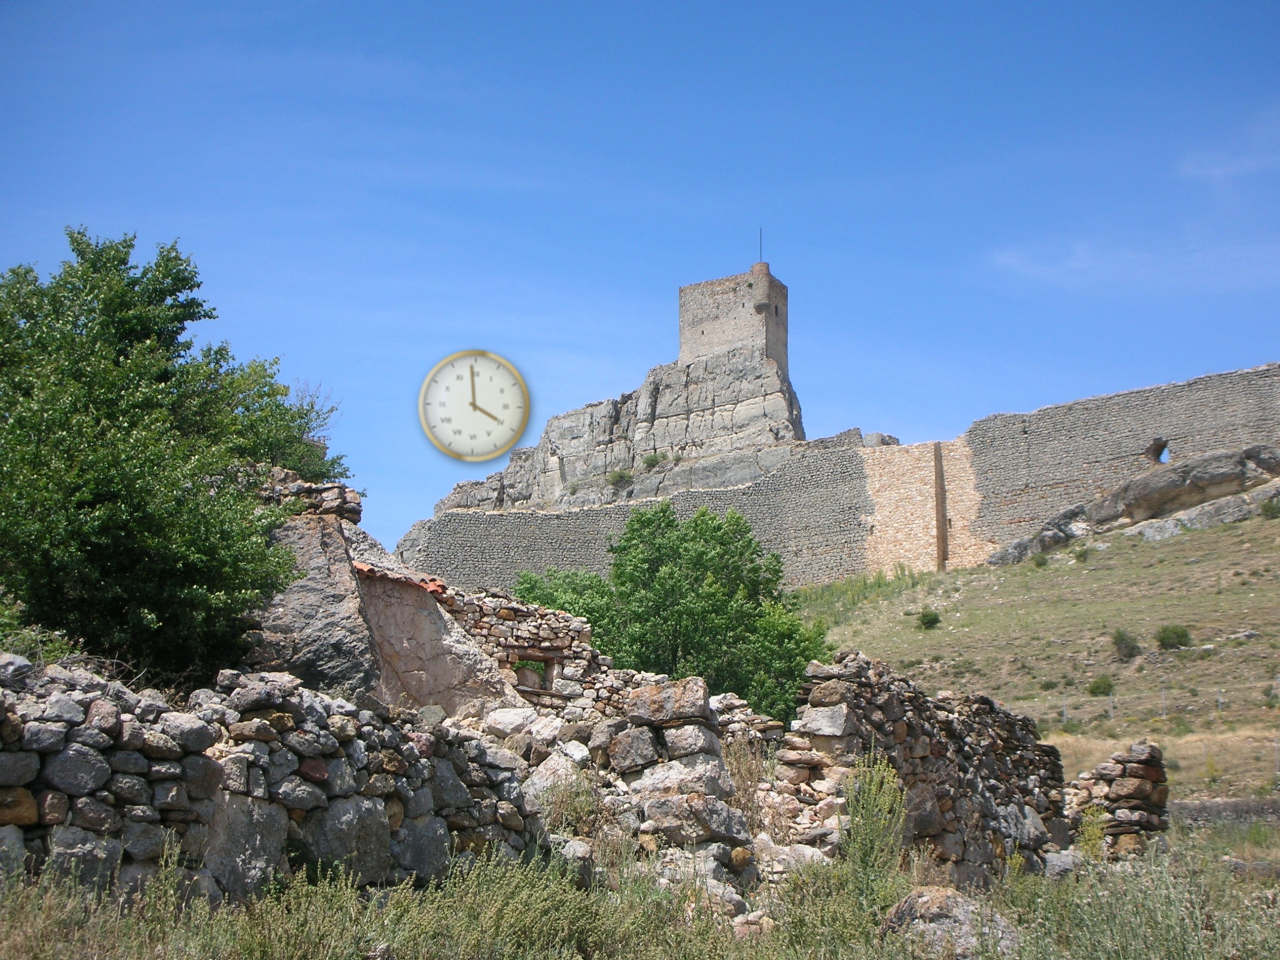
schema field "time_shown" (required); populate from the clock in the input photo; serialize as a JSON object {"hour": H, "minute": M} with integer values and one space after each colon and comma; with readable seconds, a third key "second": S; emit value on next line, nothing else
{"hour": 3, "minute": 59}
